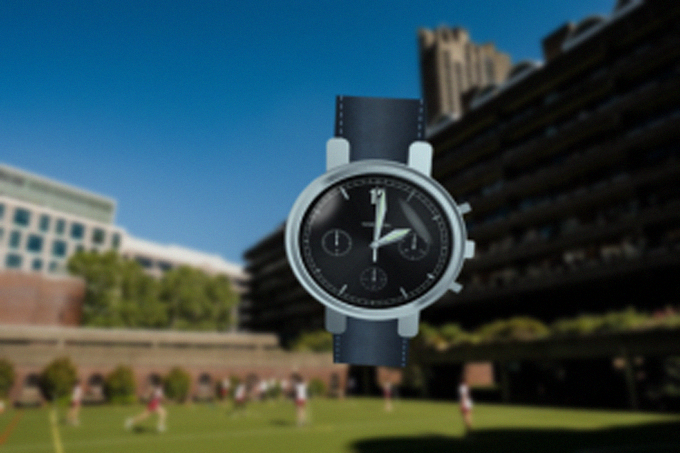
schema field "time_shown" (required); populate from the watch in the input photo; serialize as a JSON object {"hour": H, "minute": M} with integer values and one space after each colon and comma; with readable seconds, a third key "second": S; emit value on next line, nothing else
{"hour": 2, "minute": 1}
